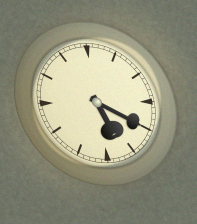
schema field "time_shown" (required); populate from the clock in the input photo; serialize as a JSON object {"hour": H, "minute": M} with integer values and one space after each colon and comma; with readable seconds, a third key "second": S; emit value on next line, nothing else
{"hour": 5, "minute": 20}
